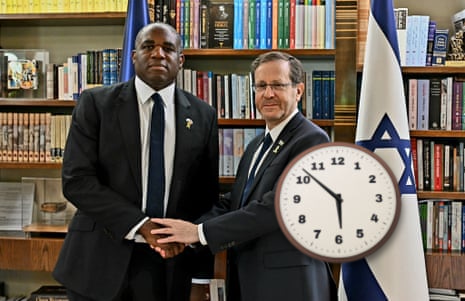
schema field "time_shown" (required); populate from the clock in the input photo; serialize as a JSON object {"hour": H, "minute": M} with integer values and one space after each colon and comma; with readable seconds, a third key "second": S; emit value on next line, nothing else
{"hour": 5, "minute": 52}
